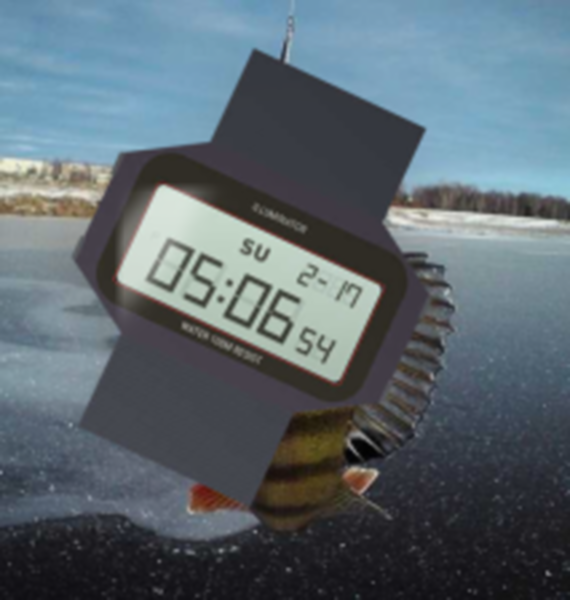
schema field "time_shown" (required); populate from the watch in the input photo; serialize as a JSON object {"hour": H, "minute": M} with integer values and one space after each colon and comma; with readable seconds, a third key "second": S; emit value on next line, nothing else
{"hour": 5, "minute": 6, "second": 54}
